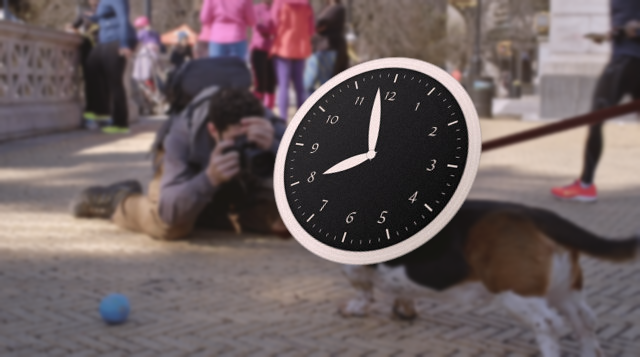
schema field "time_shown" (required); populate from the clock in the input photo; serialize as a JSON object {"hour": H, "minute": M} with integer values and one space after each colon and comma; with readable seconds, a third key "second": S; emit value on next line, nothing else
{"hour": 7, "minute": 58}
